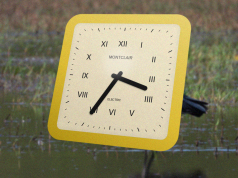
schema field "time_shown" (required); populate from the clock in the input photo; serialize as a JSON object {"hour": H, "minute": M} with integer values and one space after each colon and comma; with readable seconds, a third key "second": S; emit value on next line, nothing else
{"hour": 3, "minute": 35}
